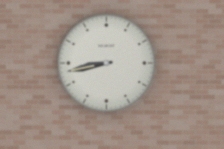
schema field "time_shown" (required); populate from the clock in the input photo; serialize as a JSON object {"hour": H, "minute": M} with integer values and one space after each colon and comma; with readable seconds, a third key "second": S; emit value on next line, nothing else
{"hour": 8, "minute": 43}
